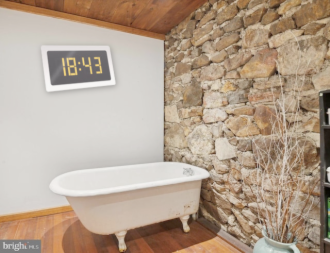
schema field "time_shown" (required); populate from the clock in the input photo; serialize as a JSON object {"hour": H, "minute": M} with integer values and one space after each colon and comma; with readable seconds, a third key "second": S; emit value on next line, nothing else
{"hour": 18, "minute": 43}
